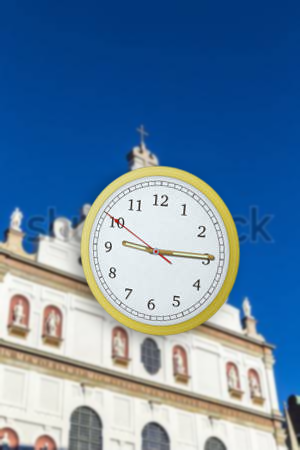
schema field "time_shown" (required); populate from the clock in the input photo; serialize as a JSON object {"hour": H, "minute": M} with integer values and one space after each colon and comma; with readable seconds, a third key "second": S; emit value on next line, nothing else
{"hour": 9, "minute": 14, "second": 50}
